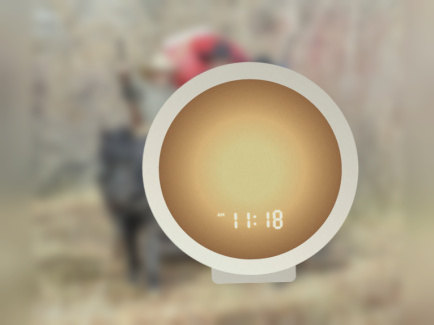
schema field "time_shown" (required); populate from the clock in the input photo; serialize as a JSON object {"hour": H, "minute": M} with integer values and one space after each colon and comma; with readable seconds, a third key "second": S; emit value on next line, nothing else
{"hour": 11, "minute": 18}
